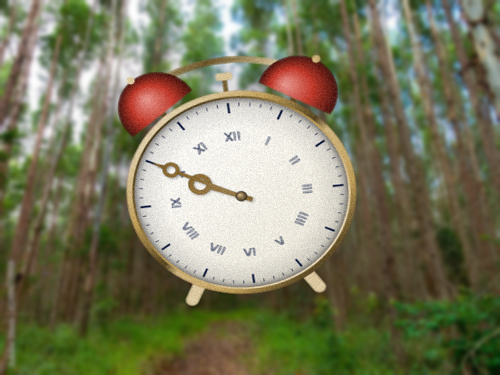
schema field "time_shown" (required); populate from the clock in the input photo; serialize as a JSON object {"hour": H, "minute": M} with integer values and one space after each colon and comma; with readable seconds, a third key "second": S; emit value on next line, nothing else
{"hour": 9, "minute": 50}
